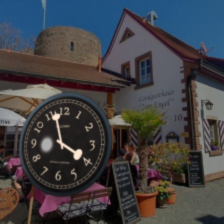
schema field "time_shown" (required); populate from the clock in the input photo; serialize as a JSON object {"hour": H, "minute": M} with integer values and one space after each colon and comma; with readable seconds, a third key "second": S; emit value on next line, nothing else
{"hour": 3, "minute": 57}
